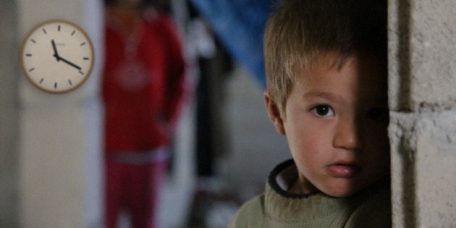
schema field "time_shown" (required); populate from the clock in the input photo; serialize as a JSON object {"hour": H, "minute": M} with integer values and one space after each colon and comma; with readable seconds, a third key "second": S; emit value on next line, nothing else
{"hour": 11, "minute": 19}
